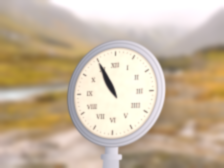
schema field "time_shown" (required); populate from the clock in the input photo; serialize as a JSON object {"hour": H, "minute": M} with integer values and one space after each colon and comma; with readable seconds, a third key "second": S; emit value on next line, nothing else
{"hour": 10, "minute": 55}
